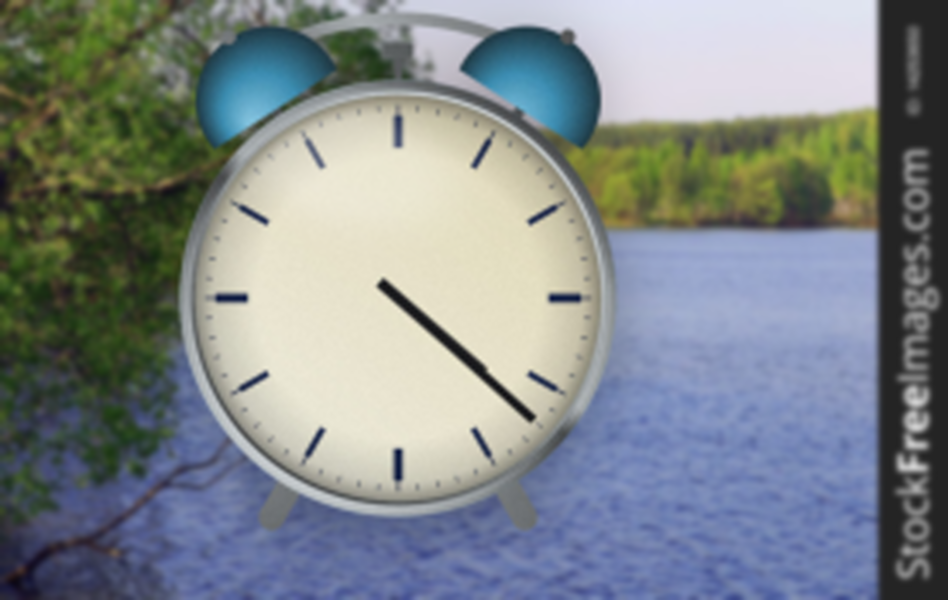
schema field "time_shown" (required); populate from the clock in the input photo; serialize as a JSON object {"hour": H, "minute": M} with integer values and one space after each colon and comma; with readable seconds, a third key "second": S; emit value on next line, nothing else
{"hour": 4, "minute": 22}
